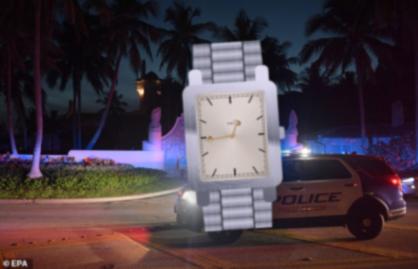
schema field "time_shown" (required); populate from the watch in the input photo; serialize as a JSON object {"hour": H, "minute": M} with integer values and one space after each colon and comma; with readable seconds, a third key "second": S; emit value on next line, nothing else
{"hour": 12, "minute": 44}
